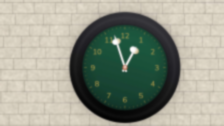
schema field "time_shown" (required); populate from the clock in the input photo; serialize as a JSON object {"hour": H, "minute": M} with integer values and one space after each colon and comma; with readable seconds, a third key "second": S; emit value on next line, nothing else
{"hour": 12, "minute": 57}
